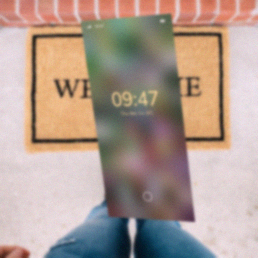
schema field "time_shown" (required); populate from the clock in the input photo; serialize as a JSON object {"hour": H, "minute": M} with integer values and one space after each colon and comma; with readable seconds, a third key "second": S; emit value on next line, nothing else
{"hour": 9, "minute": 47}
